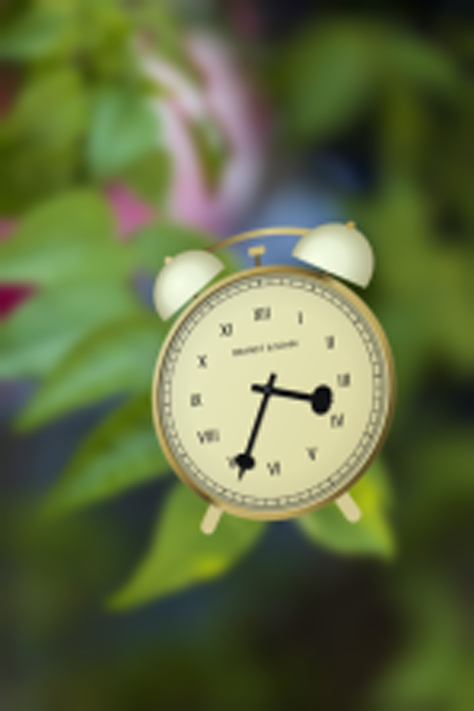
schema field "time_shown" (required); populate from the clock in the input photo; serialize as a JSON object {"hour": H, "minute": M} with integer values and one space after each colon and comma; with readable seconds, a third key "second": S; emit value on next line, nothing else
{"hour": 3, "minute": 34}
